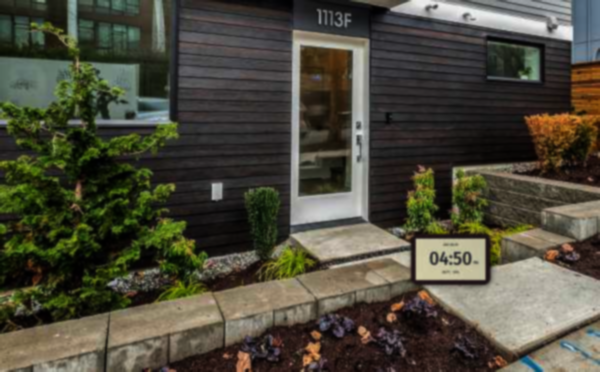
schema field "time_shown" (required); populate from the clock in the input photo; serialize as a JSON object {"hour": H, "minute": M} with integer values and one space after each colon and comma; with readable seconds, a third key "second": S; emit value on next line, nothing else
{"hour": 4, "minute": 50}
